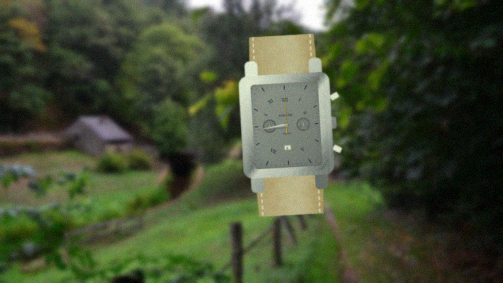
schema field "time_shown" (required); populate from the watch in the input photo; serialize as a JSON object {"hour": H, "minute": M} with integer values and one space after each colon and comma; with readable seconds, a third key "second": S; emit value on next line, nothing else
{"hour": 8, "minute": 44}
